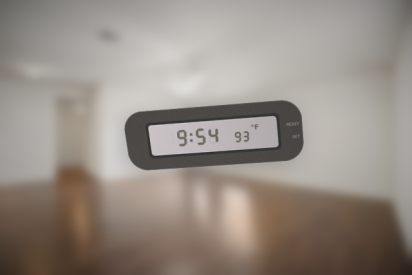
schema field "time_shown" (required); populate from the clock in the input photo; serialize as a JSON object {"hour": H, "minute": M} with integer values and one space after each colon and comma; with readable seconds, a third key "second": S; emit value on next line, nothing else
{"hour": 9, "minute": 54}
